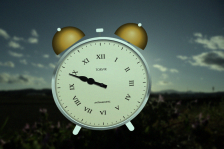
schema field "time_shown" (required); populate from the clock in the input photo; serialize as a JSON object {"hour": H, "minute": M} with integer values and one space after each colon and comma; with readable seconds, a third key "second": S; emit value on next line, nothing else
{"hour": 9, "minute": 49}
